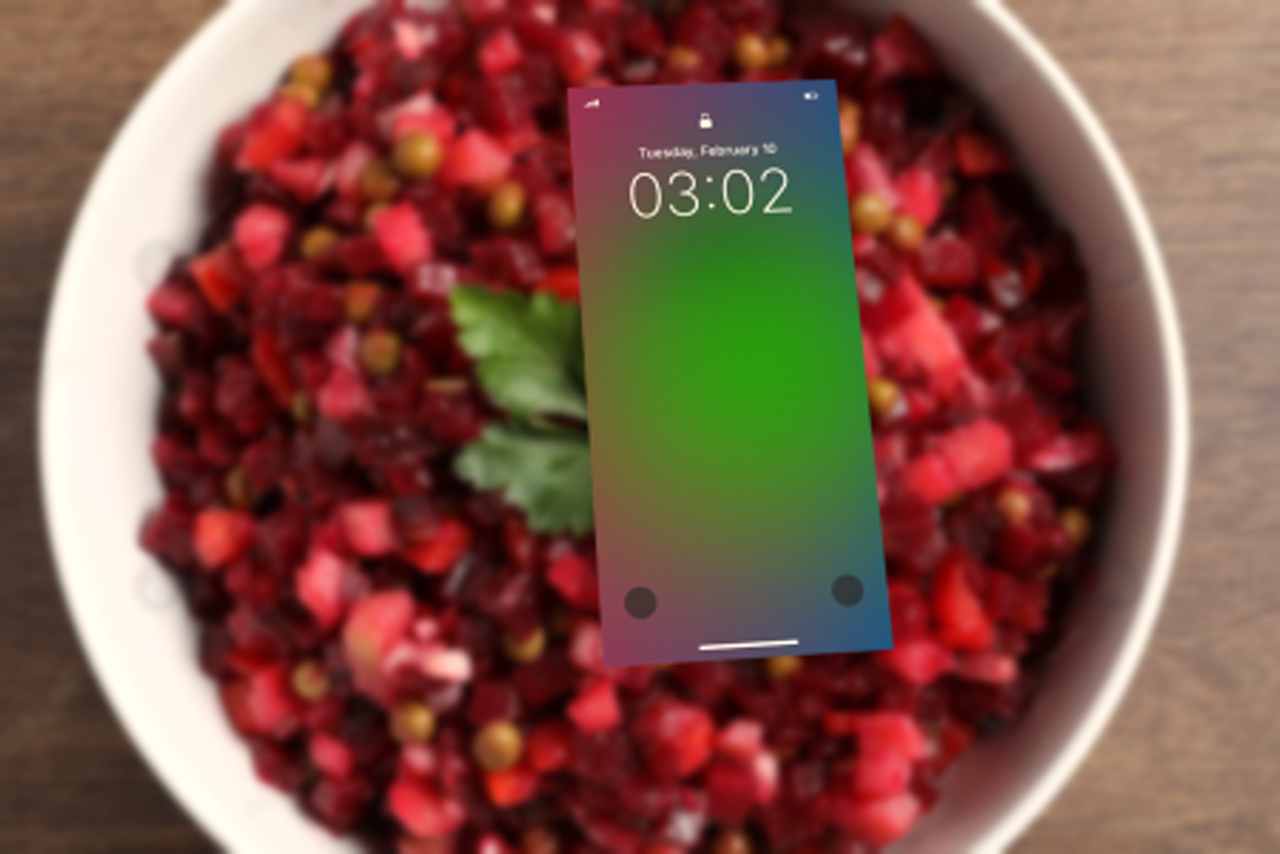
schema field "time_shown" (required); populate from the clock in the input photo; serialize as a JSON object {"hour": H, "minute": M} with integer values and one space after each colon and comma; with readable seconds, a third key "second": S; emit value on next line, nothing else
{"hour": 3, "minute": 2}
